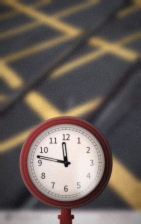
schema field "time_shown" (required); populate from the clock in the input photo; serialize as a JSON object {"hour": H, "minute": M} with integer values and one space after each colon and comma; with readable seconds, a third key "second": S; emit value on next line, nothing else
{"hour": 11, "minute": 47}
